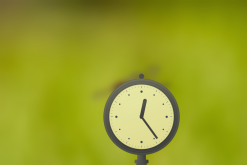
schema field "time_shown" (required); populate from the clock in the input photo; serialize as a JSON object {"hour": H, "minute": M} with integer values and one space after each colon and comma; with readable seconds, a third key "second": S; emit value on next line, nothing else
{"hour": 12, "minute": 24}
